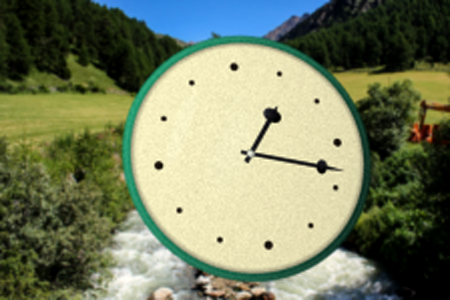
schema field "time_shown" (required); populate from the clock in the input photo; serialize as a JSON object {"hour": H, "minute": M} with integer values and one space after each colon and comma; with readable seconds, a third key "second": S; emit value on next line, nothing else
{"hour": 1, "minute": 18}
